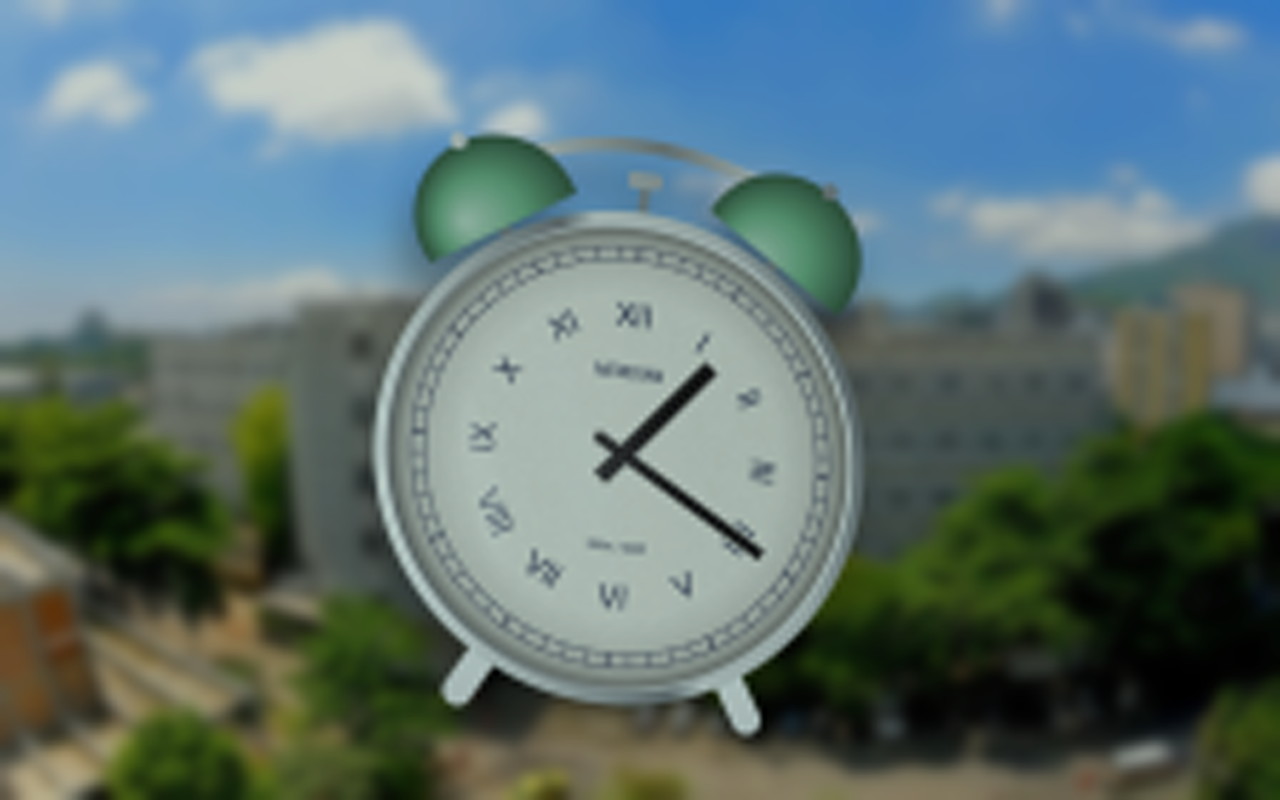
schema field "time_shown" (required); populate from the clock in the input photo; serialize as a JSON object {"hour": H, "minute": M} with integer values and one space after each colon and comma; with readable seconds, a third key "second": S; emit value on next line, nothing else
{"hour": 1, "minute": 20}
